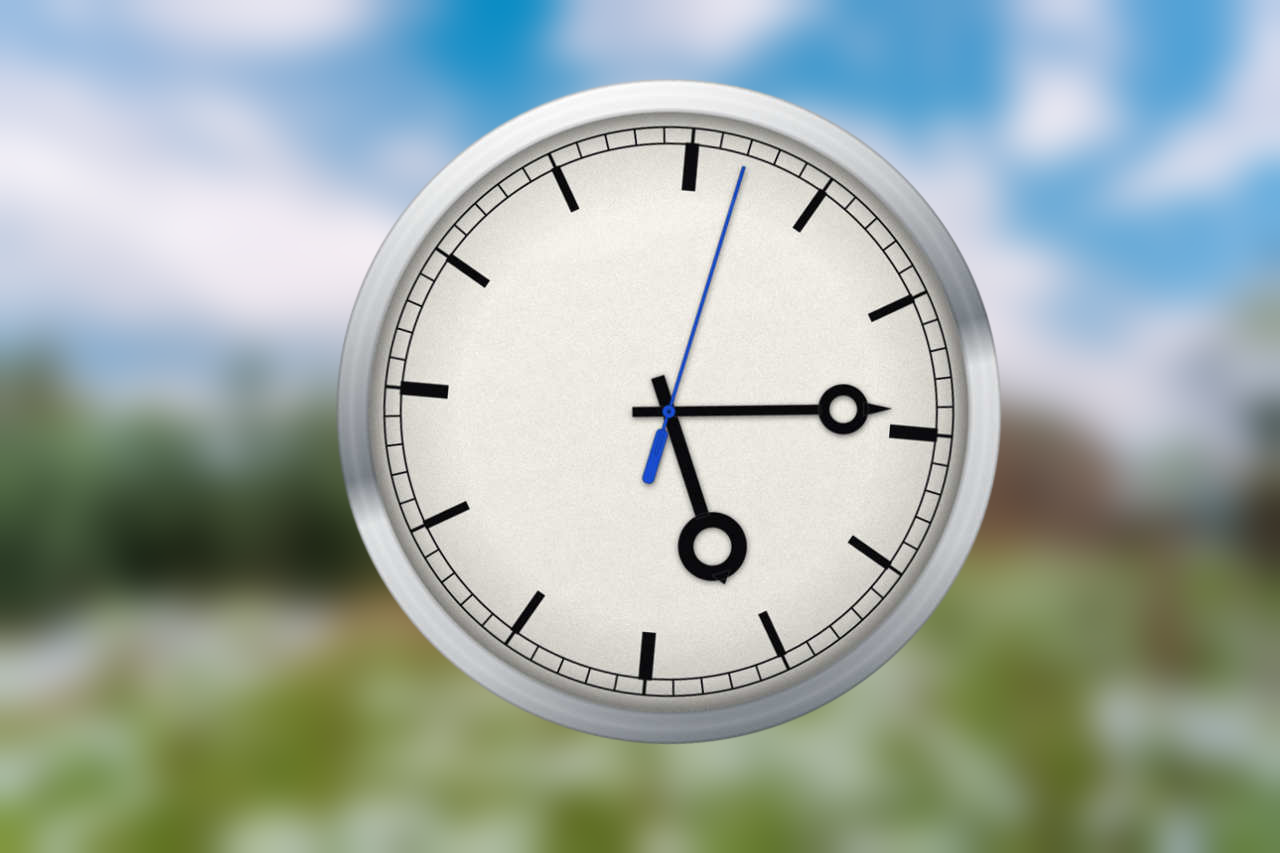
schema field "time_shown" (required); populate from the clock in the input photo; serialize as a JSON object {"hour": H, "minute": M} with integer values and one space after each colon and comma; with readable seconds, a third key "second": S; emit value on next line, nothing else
{"hour": 5, "minute": 14, "second": 2}
